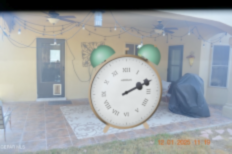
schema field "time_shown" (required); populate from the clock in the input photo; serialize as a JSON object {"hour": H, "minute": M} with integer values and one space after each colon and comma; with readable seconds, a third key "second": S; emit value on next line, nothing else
{"hour": 2, "minute": 11}
